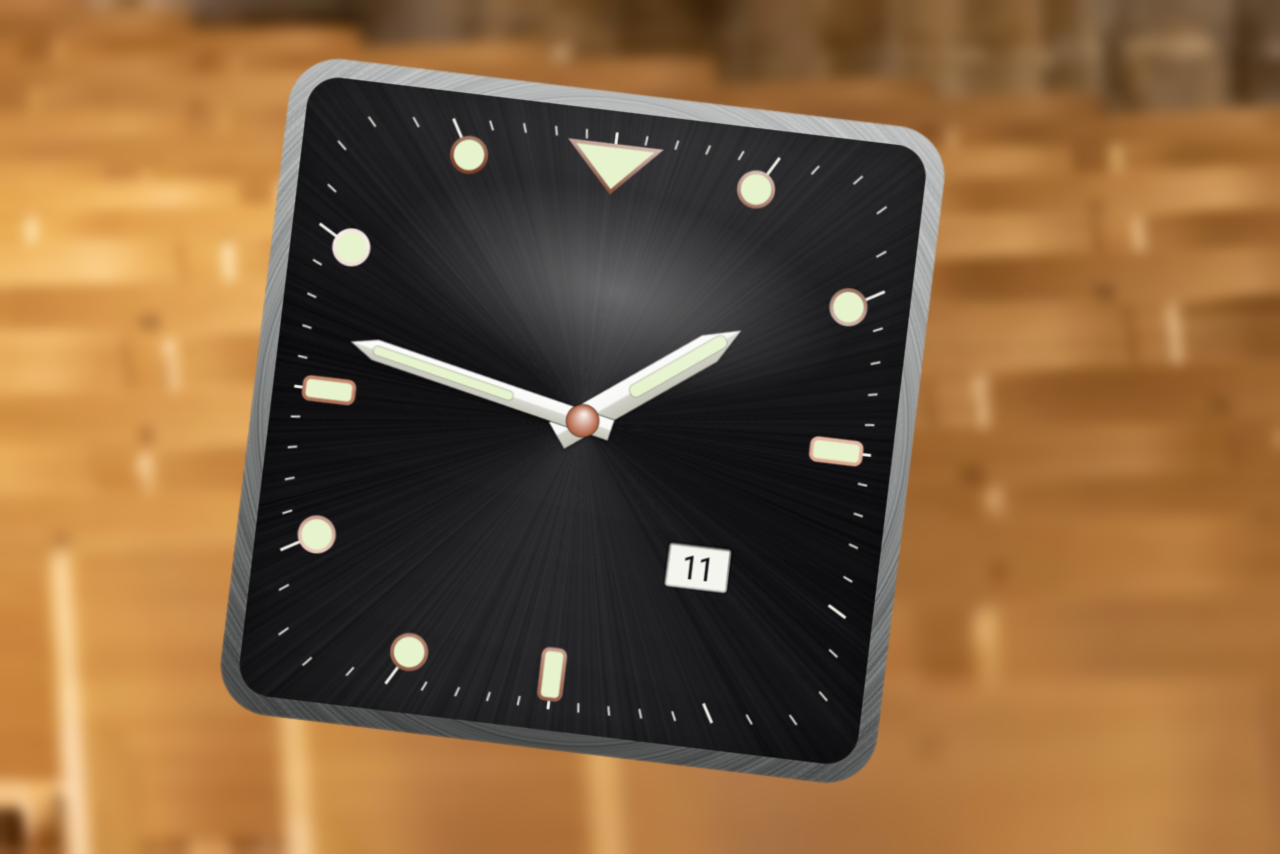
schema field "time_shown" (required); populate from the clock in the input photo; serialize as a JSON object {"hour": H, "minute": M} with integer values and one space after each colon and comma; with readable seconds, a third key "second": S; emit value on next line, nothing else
{"hour": 1, "minute": 47}
